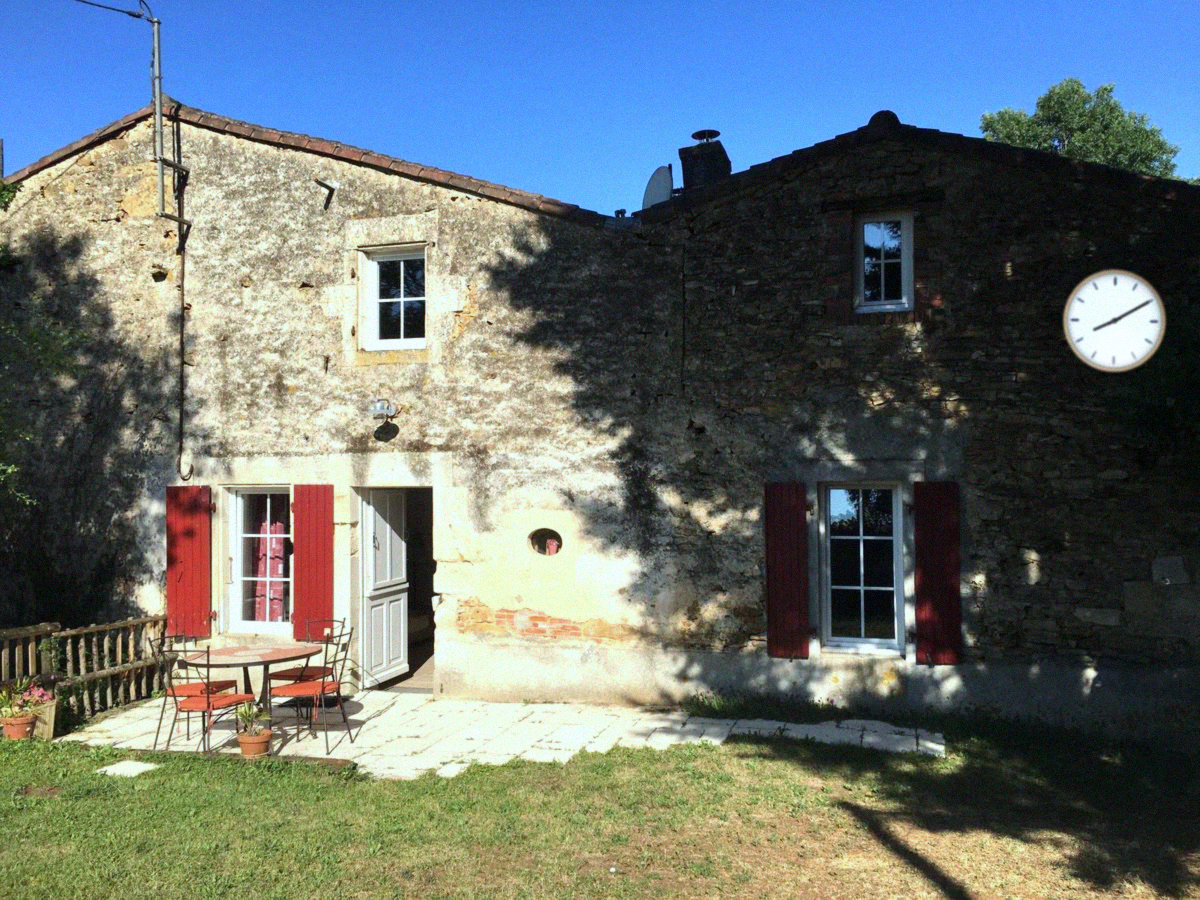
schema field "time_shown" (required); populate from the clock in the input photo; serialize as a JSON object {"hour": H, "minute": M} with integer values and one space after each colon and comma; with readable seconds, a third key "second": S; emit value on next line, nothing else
{"hour": 8, "minute": 10}
